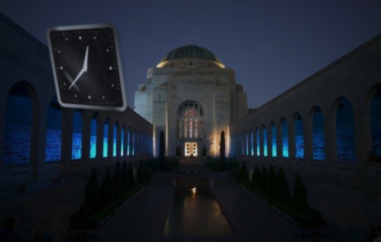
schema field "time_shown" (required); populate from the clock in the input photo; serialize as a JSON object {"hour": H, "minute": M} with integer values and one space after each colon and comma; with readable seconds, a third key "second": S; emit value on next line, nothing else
{"hour": 12, "minute": 38}
